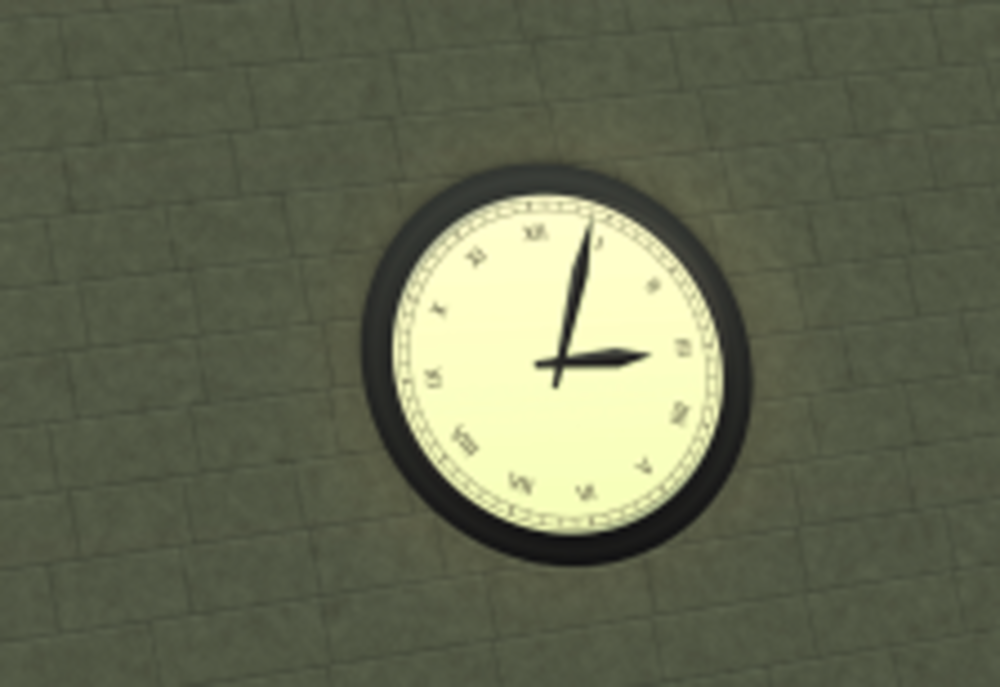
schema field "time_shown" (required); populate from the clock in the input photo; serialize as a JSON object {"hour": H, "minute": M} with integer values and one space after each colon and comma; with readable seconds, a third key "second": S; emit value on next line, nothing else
{"hour": 3, "minute": 4}
